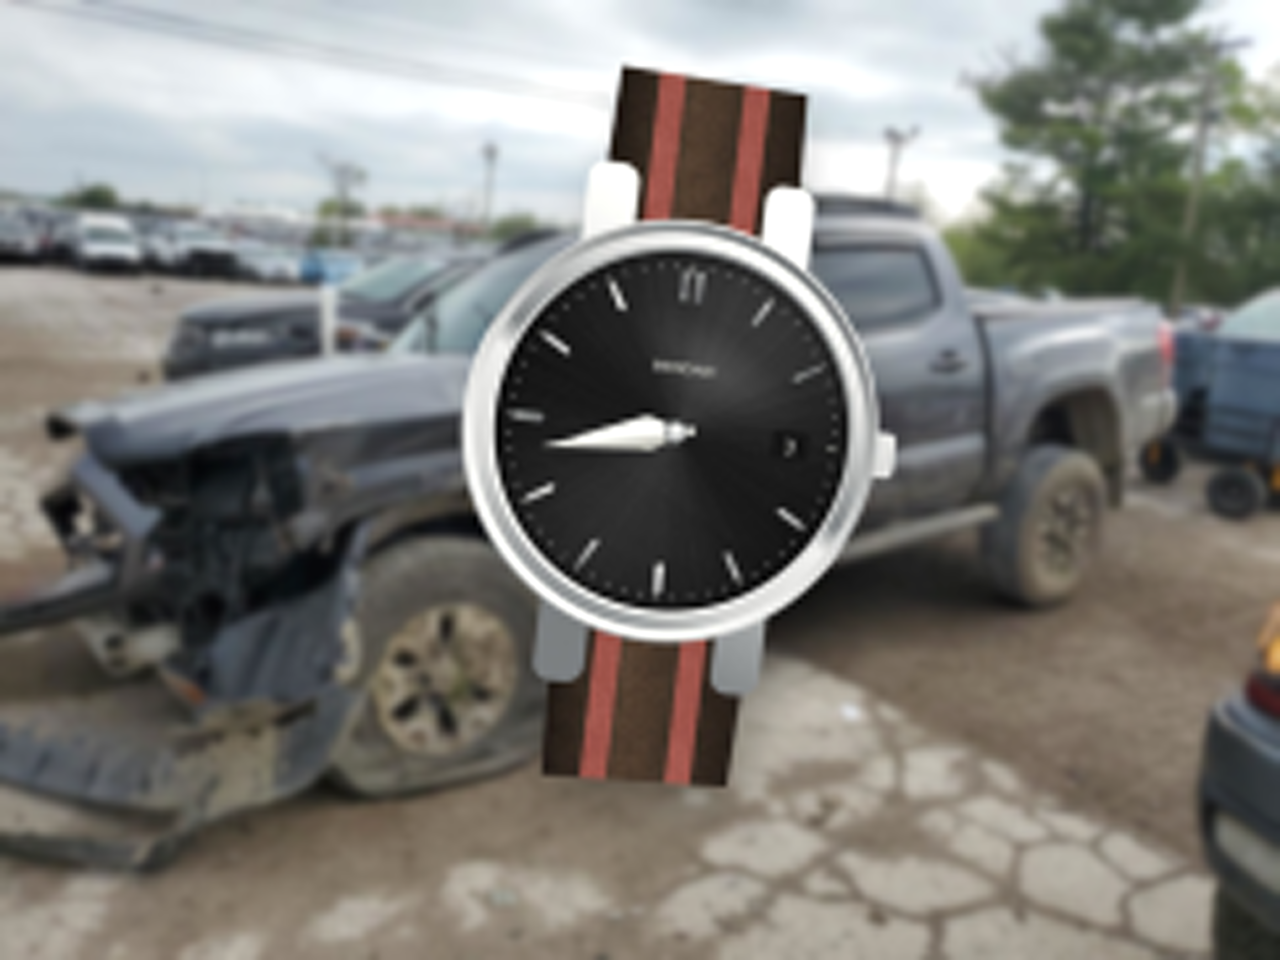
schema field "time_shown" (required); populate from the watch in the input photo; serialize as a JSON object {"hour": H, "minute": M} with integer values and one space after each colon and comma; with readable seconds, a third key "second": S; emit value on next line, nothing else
{"hour": 8, "minute": 43}
